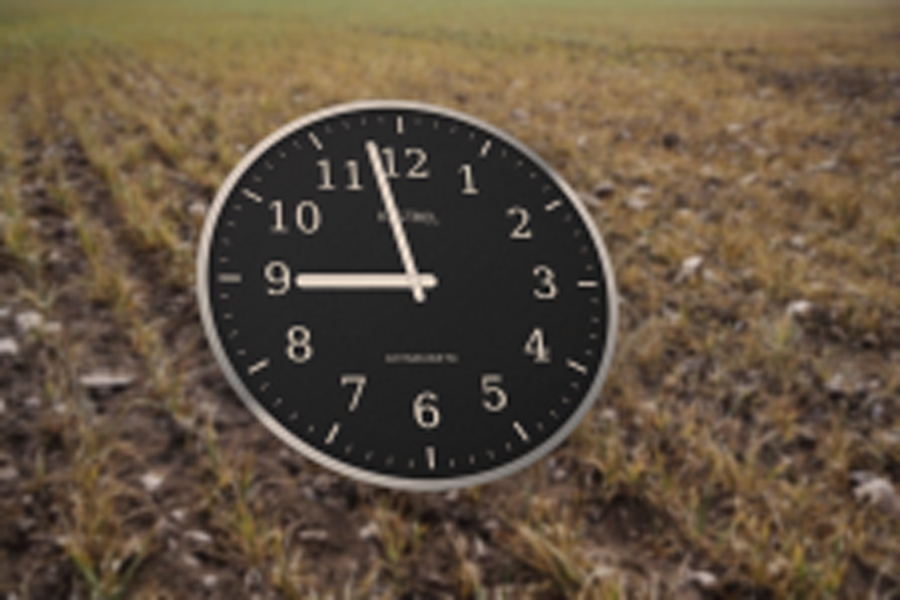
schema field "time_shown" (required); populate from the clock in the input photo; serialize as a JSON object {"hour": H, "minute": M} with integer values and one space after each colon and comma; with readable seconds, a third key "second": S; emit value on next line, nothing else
{"hour": 8, "minute": 58}
